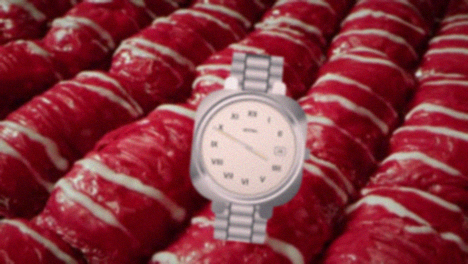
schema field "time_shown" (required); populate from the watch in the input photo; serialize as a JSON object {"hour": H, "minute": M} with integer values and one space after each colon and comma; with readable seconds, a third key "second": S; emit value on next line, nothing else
{"hour": 3, "minute": 49}
